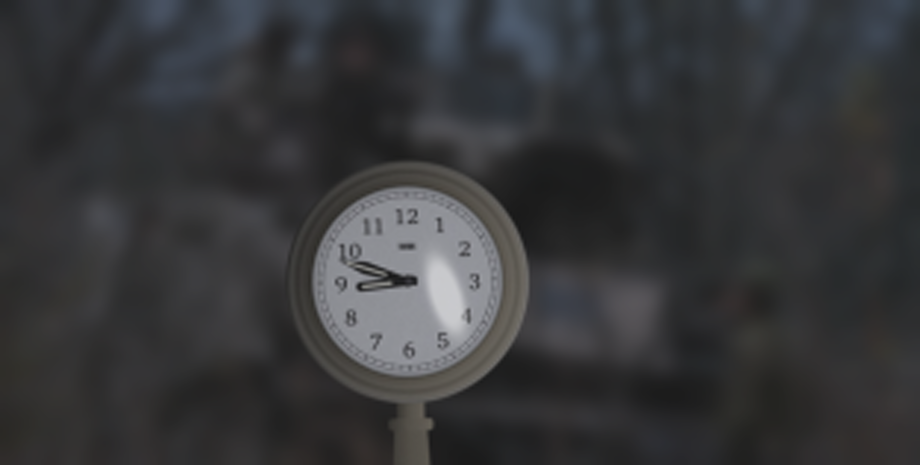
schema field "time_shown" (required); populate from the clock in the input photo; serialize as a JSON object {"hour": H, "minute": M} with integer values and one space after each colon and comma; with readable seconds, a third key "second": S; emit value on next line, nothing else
{"hour": 8, "minute": 48}
